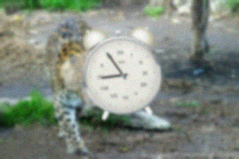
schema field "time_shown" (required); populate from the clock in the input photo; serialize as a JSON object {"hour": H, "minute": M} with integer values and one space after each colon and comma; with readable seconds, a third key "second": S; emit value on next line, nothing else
{"hour": 8, "minute": 55}
